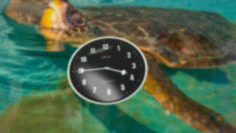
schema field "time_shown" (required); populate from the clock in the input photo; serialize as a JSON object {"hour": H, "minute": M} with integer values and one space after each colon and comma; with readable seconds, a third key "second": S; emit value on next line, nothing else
{"hour": 3, "minute": 45}
